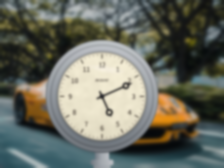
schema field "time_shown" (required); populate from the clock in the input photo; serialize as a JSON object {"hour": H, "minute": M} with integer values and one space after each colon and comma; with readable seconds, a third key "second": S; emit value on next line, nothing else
{"hour": 5, "minute": 11}
